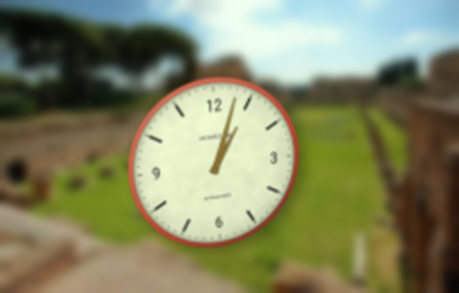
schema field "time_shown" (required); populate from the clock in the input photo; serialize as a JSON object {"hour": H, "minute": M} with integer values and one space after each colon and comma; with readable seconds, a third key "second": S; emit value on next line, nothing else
{"hour": 1, "minute": 3}
